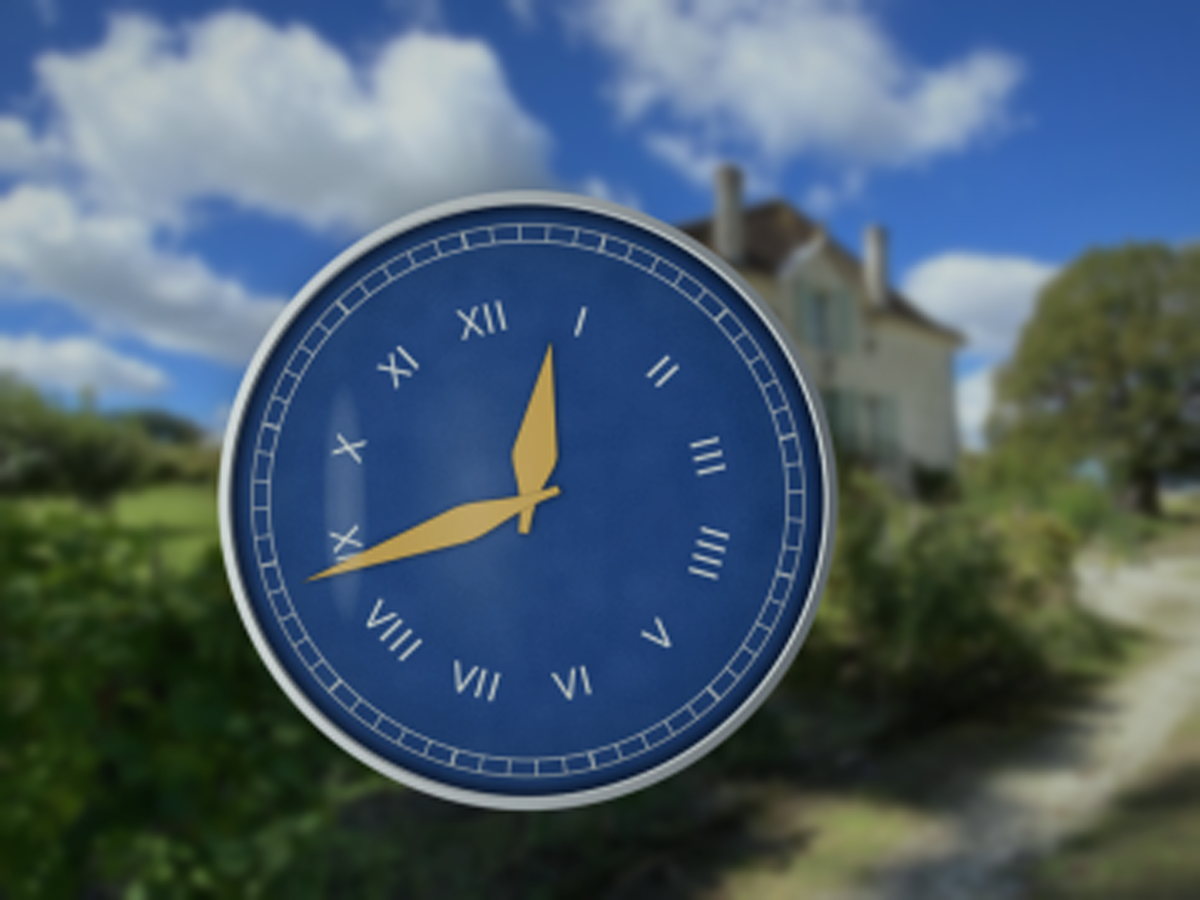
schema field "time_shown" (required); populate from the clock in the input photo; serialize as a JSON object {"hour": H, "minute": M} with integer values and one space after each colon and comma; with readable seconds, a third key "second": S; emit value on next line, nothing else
{"hour": 12, "minute": 44}
